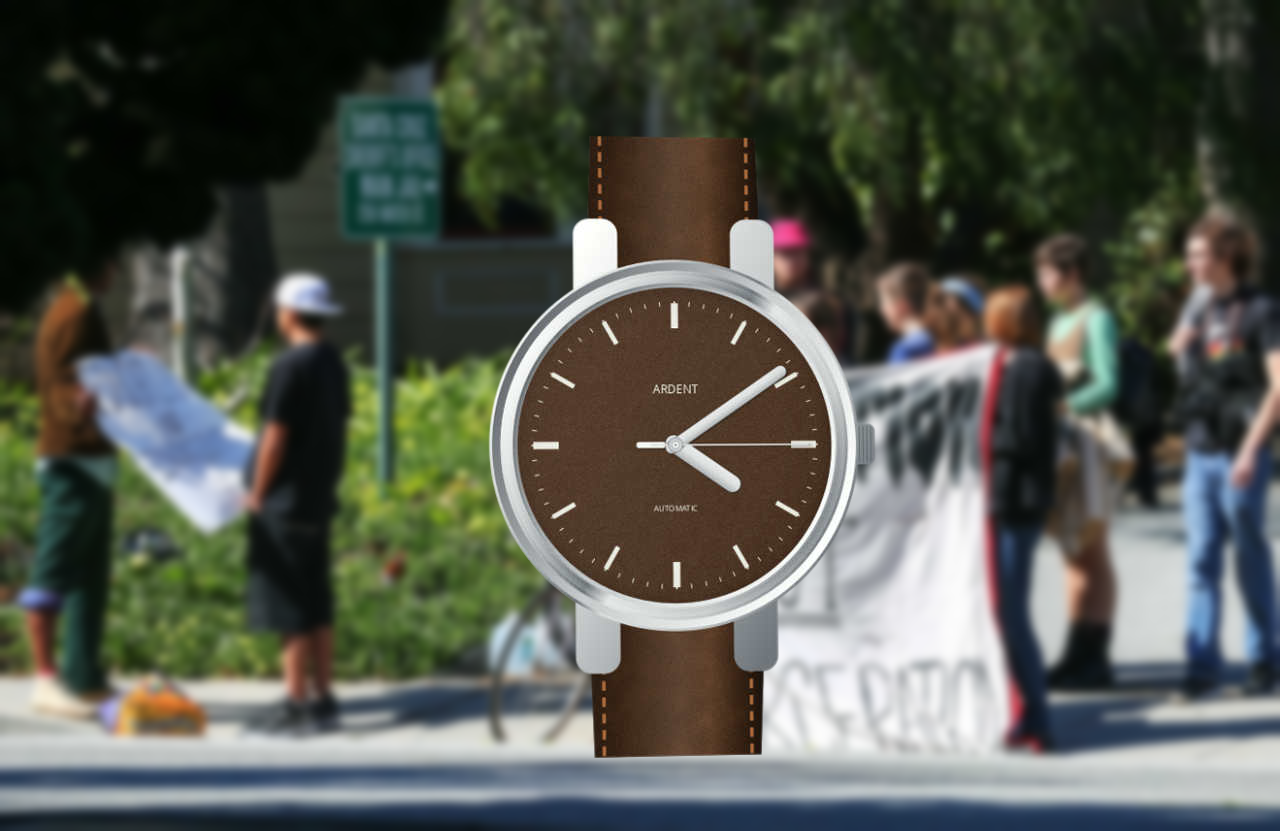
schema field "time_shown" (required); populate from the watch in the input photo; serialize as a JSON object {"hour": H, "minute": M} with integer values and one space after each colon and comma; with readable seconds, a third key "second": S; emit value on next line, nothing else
{"hour": 4, "minute": 9, "second": 15}
